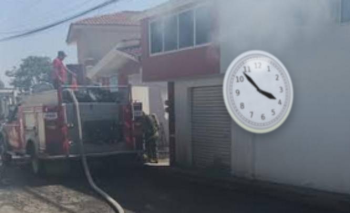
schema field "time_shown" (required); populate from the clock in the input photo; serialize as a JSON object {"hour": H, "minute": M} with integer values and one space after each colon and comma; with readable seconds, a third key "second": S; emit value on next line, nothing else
{"hour": 3, "minute": 53}
